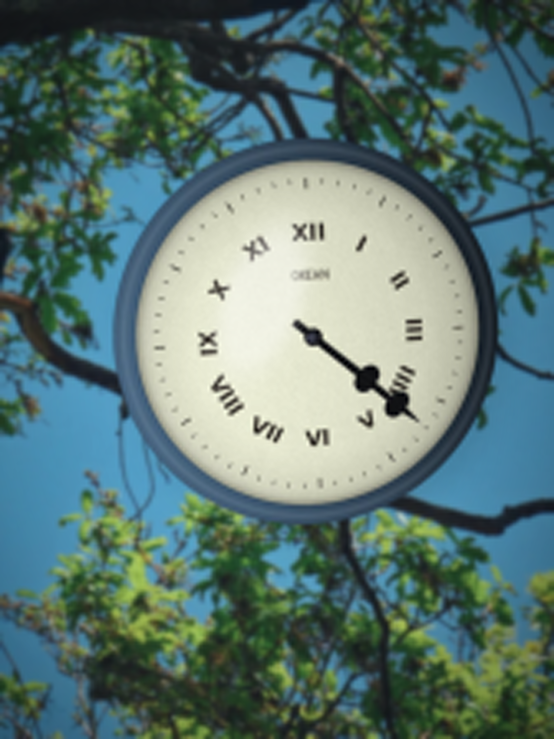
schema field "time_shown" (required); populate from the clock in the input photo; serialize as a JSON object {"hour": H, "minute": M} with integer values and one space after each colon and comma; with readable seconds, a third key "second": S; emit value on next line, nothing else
{"hour": 4, "minute": 22}
